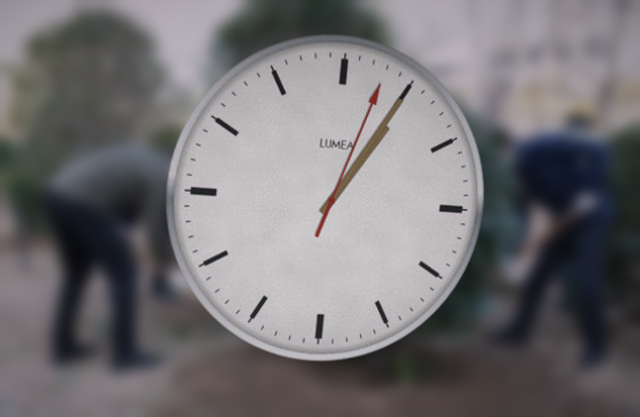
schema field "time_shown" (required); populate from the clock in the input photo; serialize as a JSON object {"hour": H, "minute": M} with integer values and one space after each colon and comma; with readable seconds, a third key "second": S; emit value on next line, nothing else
{"hour": 1, "minute": 5, "second": 3}
